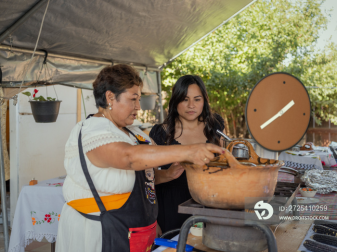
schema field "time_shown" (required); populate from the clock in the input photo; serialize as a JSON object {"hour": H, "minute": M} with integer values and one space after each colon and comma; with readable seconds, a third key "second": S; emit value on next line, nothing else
{"hour": 1, "minute": 39}
